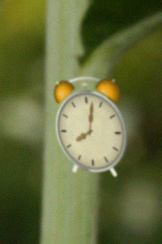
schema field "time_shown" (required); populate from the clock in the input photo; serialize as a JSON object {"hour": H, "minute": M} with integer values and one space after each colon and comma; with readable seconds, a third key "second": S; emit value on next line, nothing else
{"hour": 8, "minute": 2}
